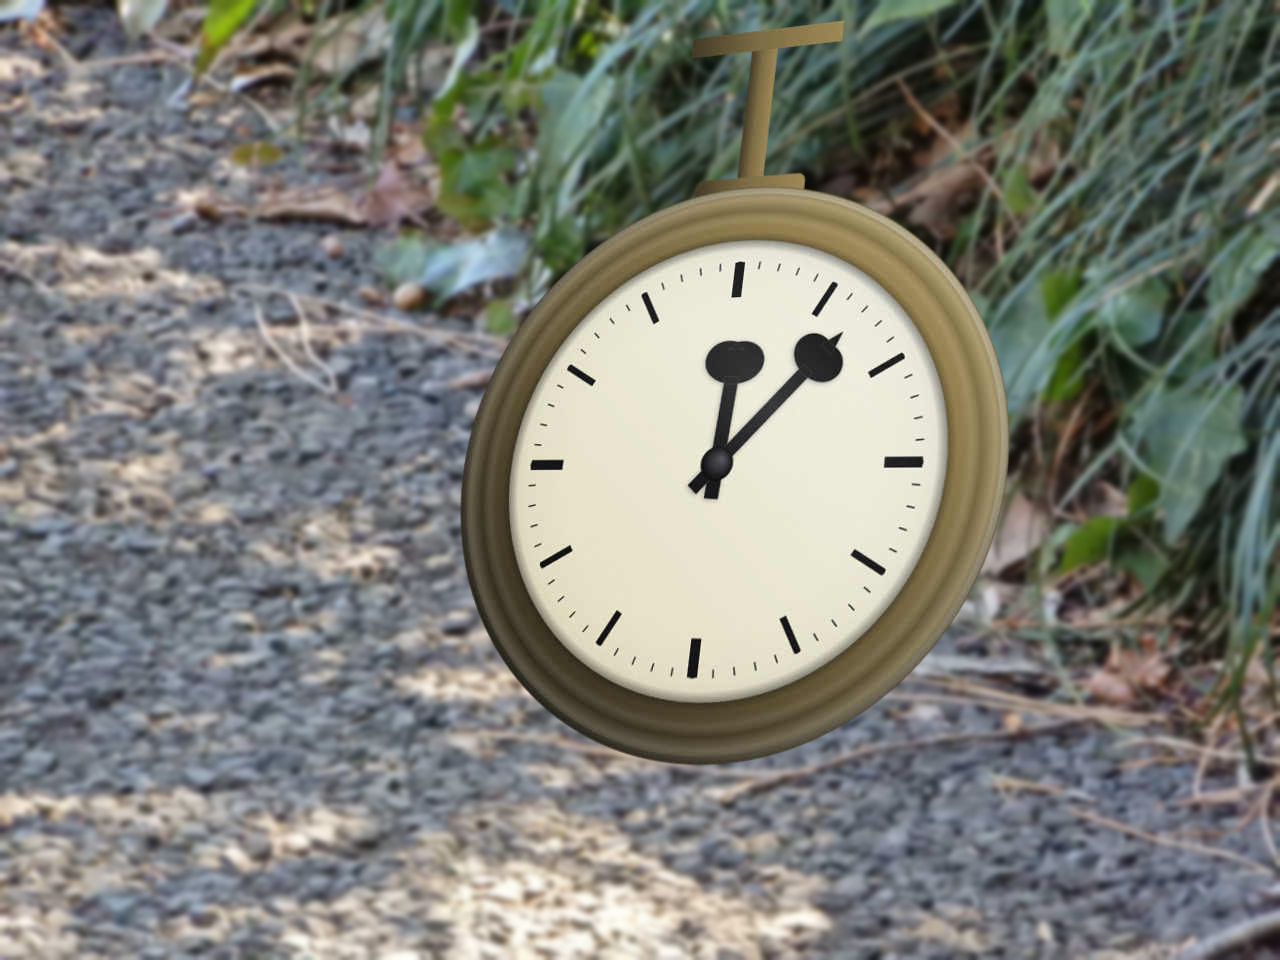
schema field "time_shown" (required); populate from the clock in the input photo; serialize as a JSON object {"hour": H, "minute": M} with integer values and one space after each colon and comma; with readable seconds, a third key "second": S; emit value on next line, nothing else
{"hour": 12, "minute": 7}
